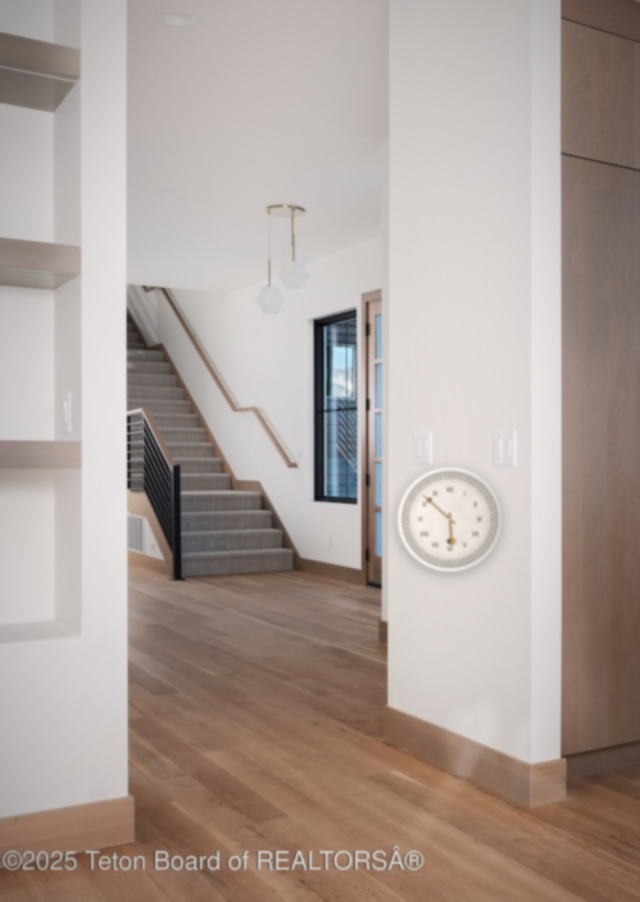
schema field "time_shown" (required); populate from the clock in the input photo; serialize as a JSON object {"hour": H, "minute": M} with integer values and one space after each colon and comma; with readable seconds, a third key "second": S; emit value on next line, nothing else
{"hour": 5, "minute": 52}
